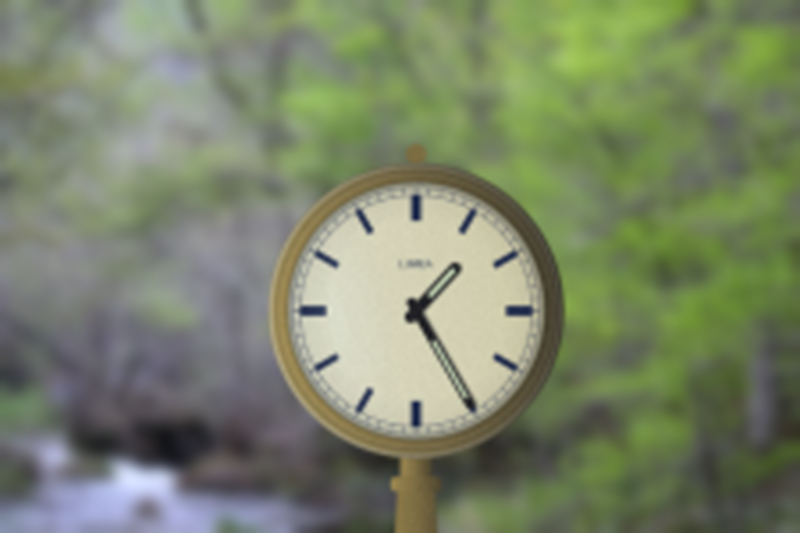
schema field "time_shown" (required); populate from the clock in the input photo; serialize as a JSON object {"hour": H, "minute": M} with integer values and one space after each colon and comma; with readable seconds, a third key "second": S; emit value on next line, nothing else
{"hour": 1, "minute": 25}
